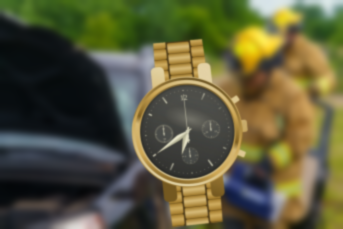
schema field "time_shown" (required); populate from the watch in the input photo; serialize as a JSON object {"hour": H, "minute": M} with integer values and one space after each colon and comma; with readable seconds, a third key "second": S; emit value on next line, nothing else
{"hour": 6, "minute": 40}
